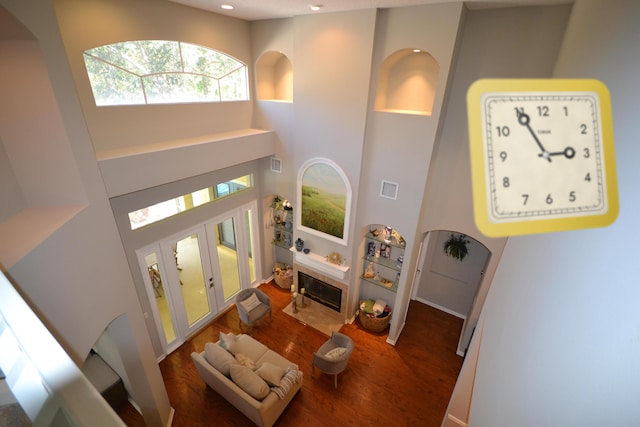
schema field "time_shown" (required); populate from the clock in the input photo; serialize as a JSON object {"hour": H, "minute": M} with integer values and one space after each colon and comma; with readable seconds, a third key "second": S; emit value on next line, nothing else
{"hour": 2, "minute": 55}
